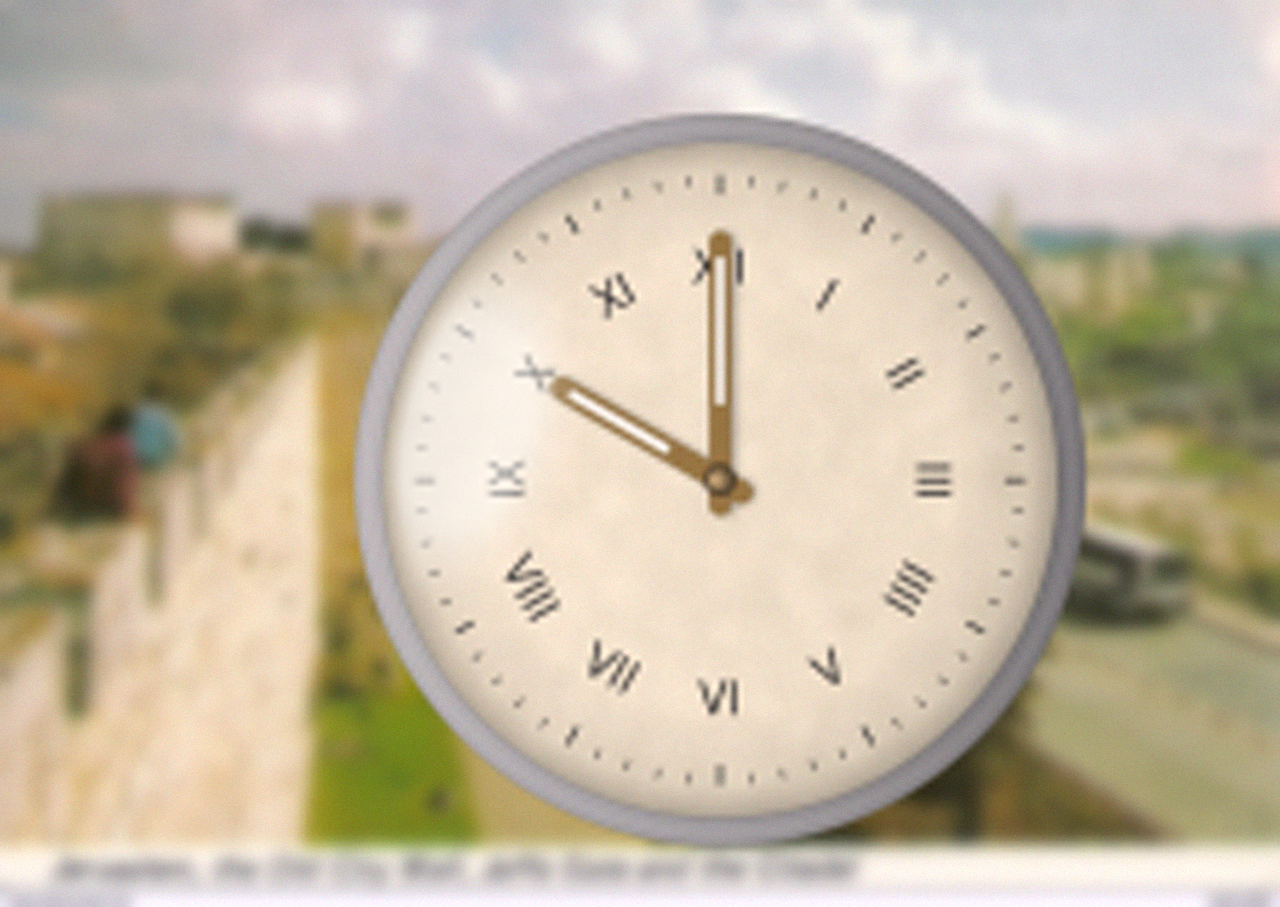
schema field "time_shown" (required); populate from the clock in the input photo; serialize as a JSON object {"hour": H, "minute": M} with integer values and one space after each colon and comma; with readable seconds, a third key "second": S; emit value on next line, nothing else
{"hour": 10, "minute": 0}
